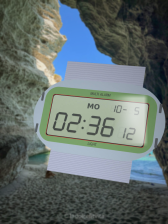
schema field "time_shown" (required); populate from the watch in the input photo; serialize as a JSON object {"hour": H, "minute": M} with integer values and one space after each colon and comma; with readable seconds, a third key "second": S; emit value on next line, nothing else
{"hour": 2, "minute": 36, "second": 12}
